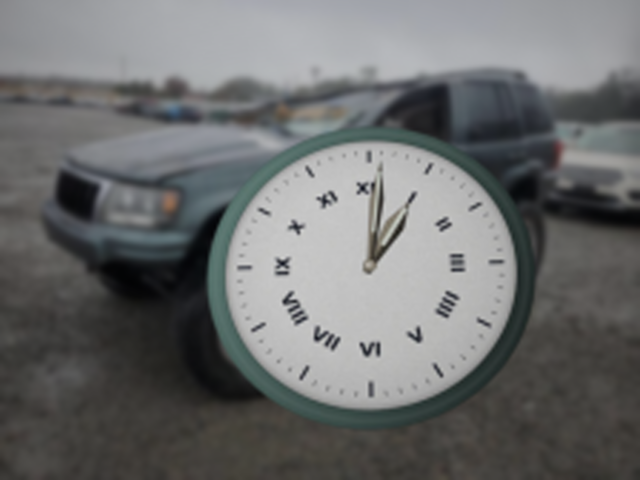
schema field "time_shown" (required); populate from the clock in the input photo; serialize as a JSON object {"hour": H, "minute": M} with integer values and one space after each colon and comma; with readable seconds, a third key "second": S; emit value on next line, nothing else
{"hour": 1, "minute": 1}
